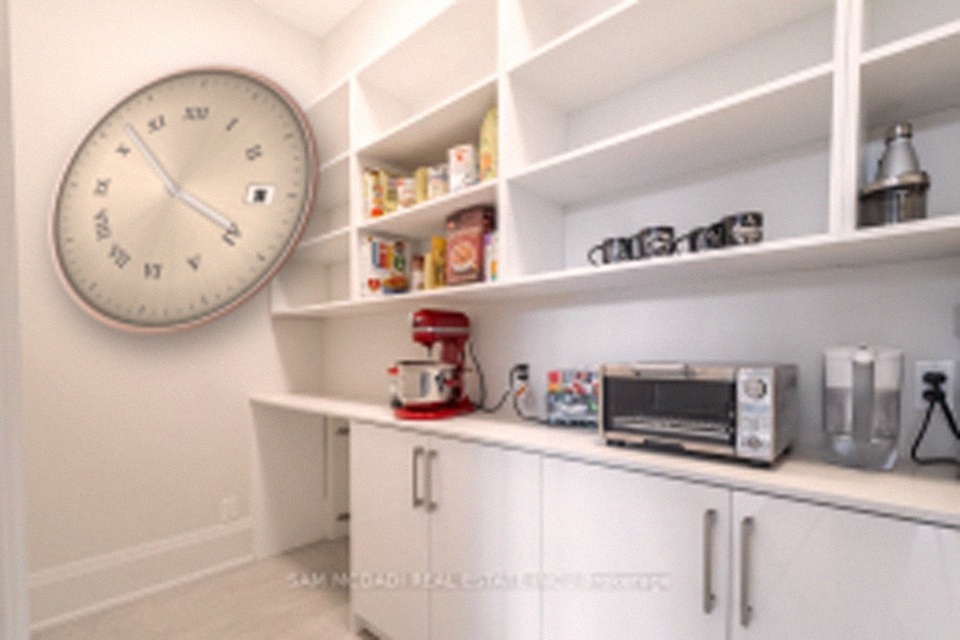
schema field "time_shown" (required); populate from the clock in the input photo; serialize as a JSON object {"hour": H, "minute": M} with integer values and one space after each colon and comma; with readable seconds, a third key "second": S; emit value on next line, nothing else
{"hour": 3, "minute": 52}
